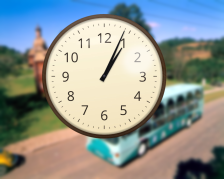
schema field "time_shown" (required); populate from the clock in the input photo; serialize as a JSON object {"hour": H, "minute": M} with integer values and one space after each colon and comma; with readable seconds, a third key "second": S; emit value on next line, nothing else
{"hour": 1, "minute": 4}
